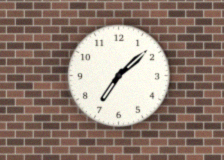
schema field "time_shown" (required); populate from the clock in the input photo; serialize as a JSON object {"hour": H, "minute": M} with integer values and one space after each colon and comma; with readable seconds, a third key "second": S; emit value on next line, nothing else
{"hour": 7, "minute": 8}
